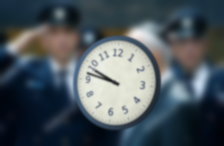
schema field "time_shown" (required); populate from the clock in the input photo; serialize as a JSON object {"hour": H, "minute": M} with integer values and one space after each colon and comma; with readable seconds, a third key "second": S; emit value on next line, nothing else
{"hour": 9, "minute": 47}
